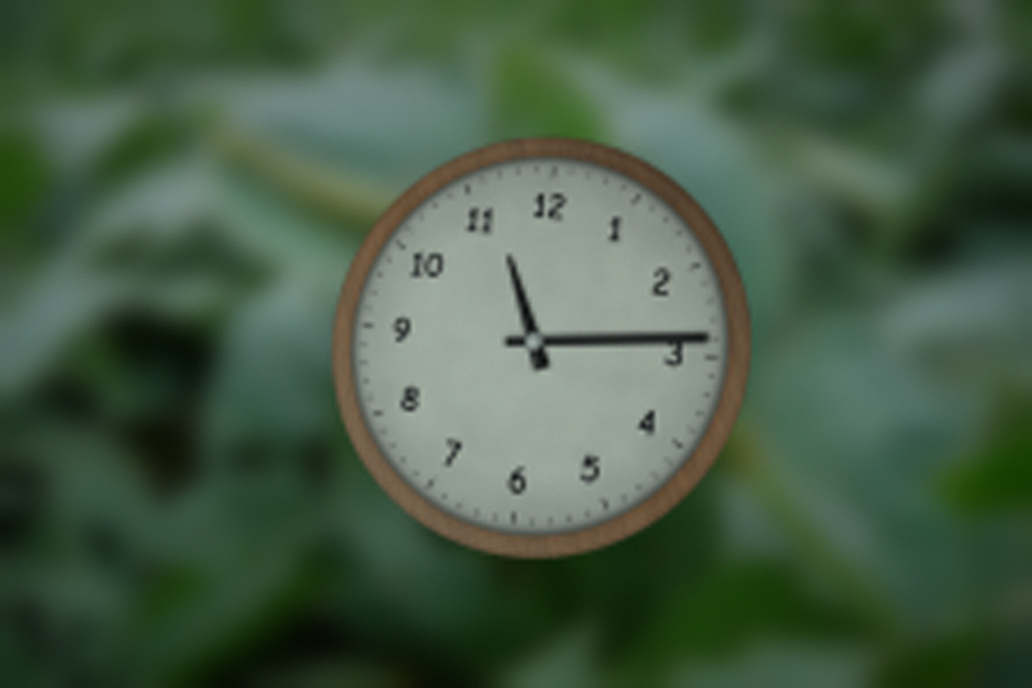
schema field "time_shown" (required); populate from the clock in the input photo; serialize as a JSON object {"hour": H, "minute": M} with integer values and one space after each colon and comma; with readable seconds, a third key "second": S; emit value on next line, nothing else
{"hour": 11, "minute": 14}
